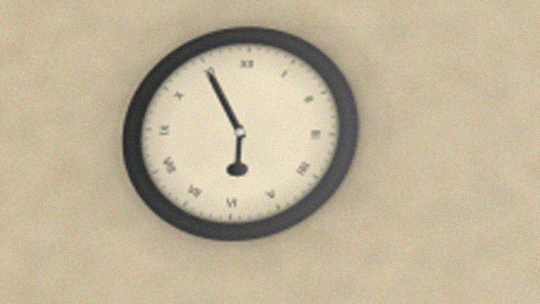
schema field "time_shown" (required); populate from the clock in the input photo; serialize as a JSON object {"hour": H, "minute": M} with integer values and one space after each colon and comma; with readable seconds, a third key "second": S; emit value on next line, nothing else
{"hour": 5, "minute": 55}
